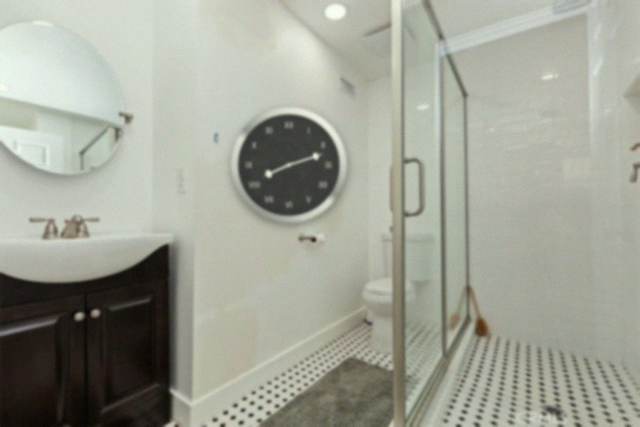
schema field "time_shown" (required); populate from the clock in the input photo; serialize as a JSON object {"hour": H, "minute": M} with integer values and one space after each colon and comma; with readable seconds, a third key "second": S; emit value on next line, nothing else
{"hour": 8, "minute": 12}
